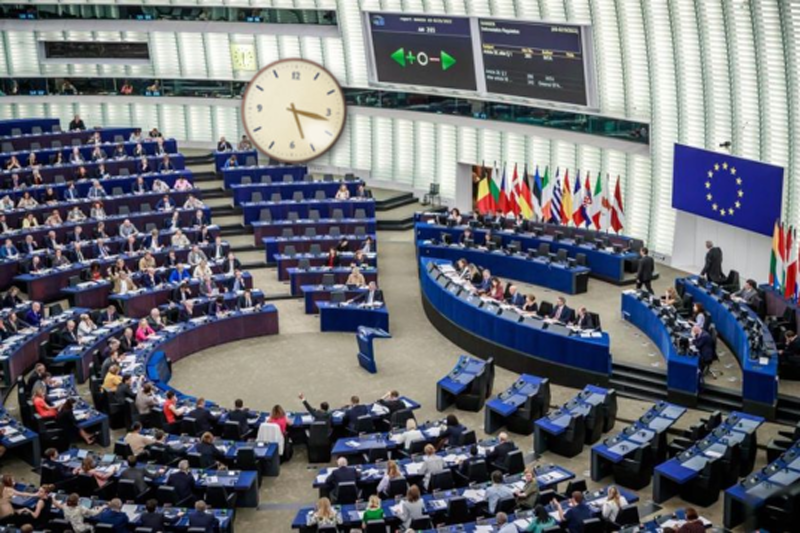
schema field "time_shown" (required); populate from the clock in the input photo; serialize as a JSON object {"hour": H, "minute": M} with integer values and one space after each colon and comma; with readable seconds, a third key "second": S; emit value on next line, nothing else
{"hour": 5, "minute": 17}
